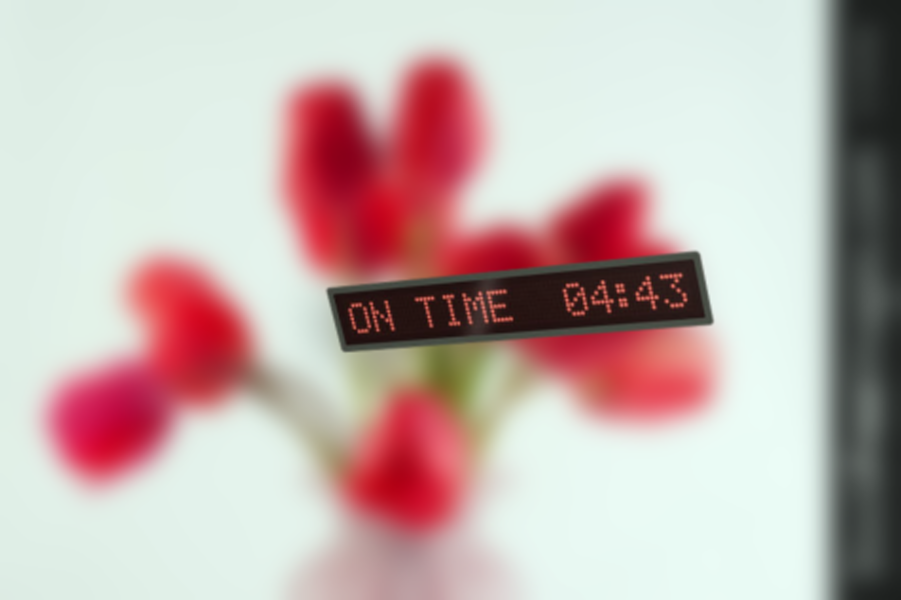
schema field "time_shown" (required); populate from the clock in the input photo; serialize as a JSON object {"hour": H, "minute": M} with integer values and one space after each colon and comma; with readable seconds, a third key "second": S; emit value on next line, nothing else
{"hour": 4, "minute": 43}
